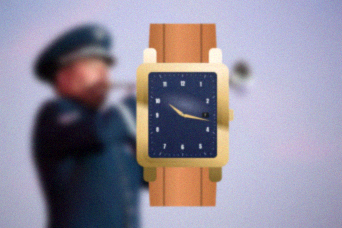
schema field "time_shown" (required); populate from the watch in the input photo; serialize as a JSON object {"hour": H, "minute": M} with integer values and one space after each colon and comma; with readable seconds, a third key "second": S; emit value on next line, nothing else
{"hour": 10, "minute": 17}
